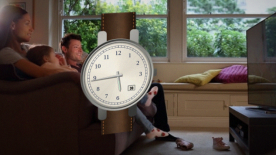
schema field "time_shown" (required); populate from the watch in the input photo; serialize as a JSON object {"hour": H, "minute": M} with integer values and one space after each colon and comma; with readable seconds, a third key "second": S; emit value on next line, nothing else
{"hour": 5, "minute": 44}
